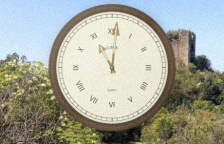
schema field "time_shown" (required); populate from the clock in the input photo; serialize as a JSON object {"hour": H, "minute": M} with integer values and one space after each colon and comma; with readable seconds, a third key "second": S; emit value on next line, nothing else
{"hour": 11, "minute": 1}
